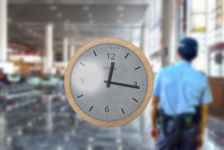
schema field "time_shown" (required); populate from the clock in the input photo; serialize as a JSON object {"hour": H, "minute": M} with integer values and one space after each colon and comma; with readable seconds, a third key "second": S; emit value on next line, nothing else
{"hour": 12, "minute": 16}
